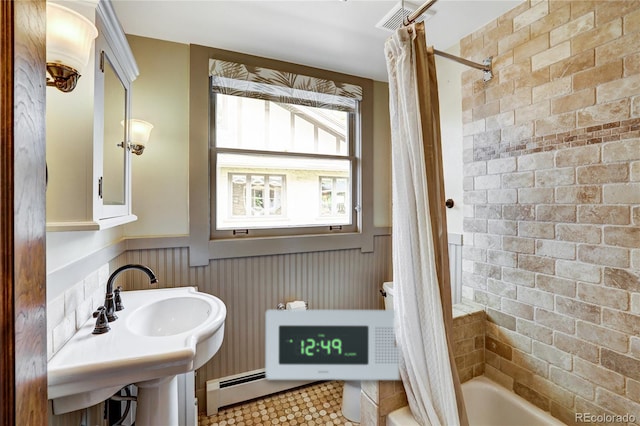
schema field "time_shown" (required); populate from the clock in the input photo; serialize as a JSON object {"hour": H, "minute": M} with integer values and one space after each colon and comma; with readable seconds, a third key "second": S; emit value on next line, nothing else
{"hour": 12, "minute": 49}
